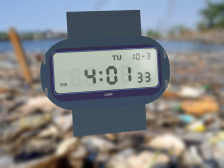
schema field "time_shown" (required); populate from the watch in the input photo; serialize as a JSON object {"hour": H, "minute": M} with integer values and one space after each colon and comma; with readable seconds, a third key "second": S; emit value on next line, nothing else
{"hour": 4, "minute": 1, "second": 33}
